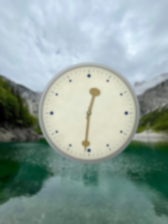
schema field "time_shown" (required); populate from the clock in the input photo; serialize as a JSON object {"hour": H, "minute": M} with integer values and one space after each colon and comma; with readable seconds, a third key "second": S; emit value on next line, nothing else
{"hour": 12, "minute": 31}
